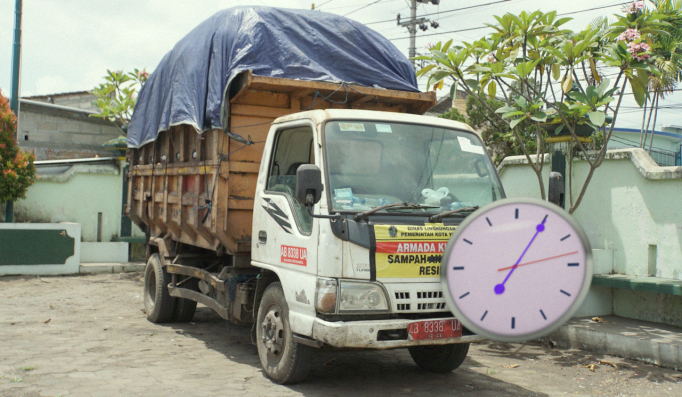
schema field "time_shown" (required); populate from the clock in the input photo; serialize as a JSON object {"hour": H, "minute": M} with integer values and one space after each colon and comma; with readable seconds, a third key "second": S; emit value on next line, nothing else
{"hour": 7, "minute": 5, "second": 13}
